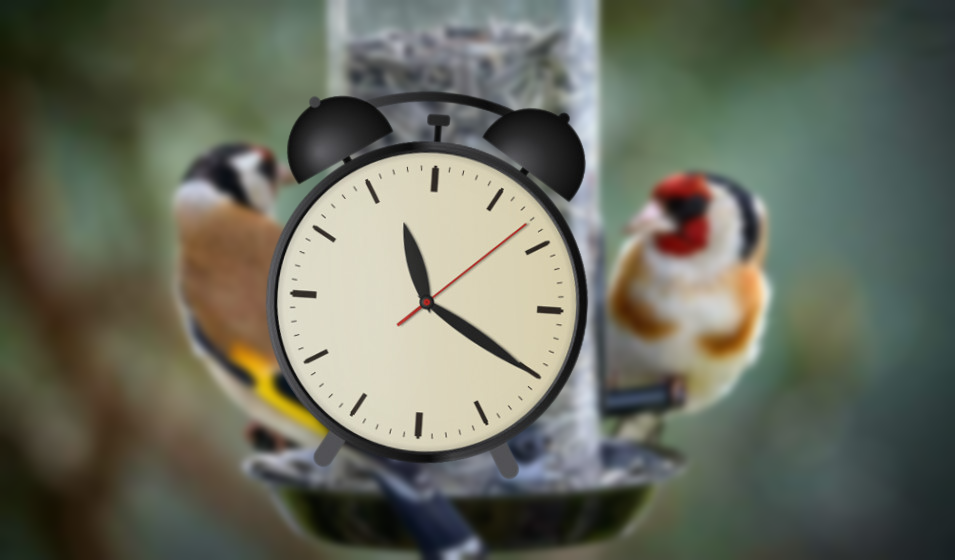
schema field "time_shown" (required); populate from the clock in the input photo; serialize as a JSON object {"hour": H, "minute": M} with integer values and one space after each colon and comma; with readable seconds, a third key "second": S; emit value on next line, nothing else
{"hour": 11, "minute": 20, "second": 8}
